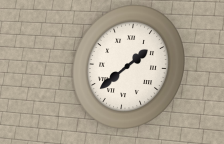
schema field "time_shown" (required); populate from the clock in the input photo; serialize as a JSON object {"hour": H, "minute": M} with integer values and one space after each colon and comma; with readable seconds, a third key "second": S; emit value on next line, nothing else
{"hour": 1, "minute": 38}
